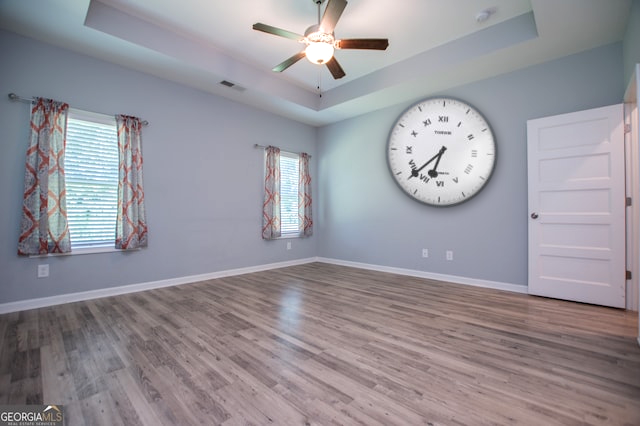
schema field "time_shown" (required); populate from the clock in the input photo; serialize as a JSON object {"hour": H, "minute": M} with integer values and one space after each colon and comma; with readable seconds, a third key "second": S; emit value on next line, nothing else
{"hour": 6, "minute": 38}
